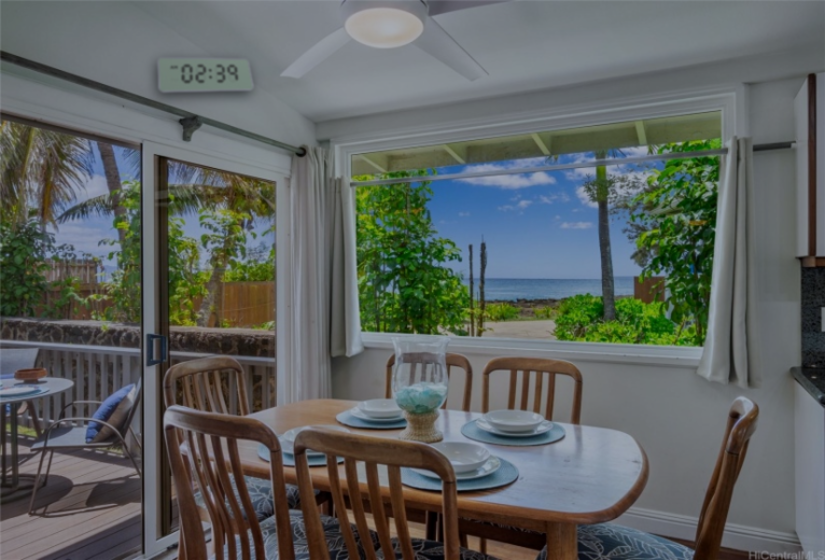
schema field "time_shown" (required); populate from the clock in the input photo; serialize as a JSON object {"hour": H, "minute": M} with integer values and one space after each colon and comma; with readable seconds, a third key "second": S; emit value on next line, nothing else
{"hour": 2, "minute": 39}
